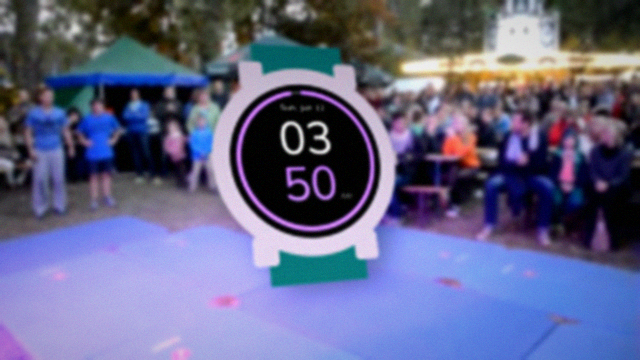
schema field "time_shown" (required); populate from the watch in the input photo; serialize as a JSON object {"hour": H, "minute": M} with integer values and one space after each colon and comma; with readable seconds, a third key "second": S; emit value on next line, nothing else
{"hour": 3, "minute": 50}
